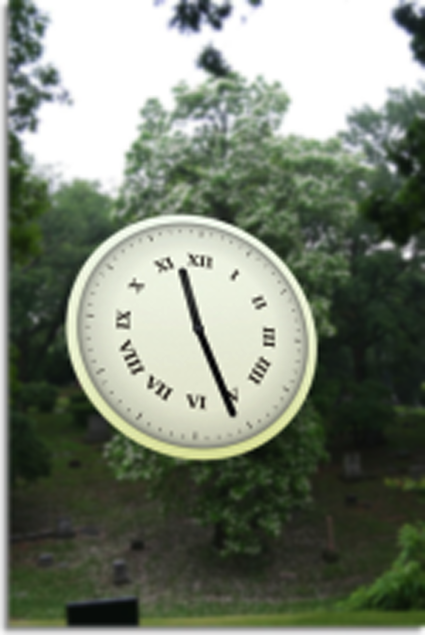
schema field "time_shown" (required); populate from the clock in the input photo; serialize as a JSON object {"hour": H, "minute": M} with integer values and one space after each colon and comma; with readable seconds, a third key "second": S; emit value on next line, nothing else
{"hour": 11, "minute": 26}
